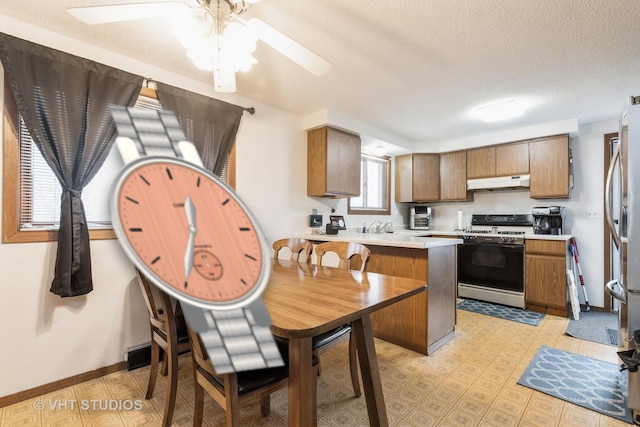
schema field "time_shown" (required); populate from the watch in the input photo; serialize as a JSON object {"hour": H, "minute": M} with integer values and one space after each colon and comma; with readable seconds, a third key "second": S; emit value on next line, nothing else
{"hour": 12, "minute": 35}
